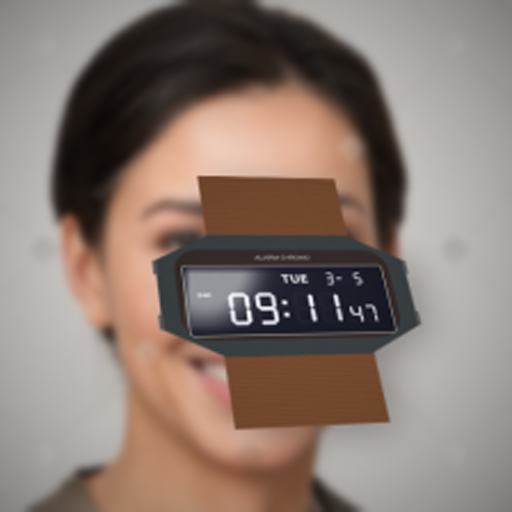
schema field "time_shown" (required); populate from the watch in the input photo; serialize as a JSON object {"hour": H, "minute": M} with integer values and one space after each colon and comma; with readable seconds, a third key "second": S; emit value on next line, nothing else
{"hour": 9, "minute": 11, "second": 47}
